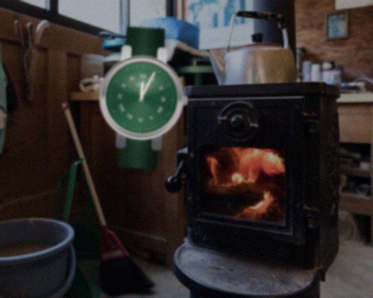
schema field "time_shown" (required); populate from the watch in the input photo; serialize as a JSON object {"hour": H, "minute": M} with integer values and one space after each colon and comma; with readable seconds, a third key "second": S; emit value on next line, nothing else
{"hour": 12, "minute": 4}
